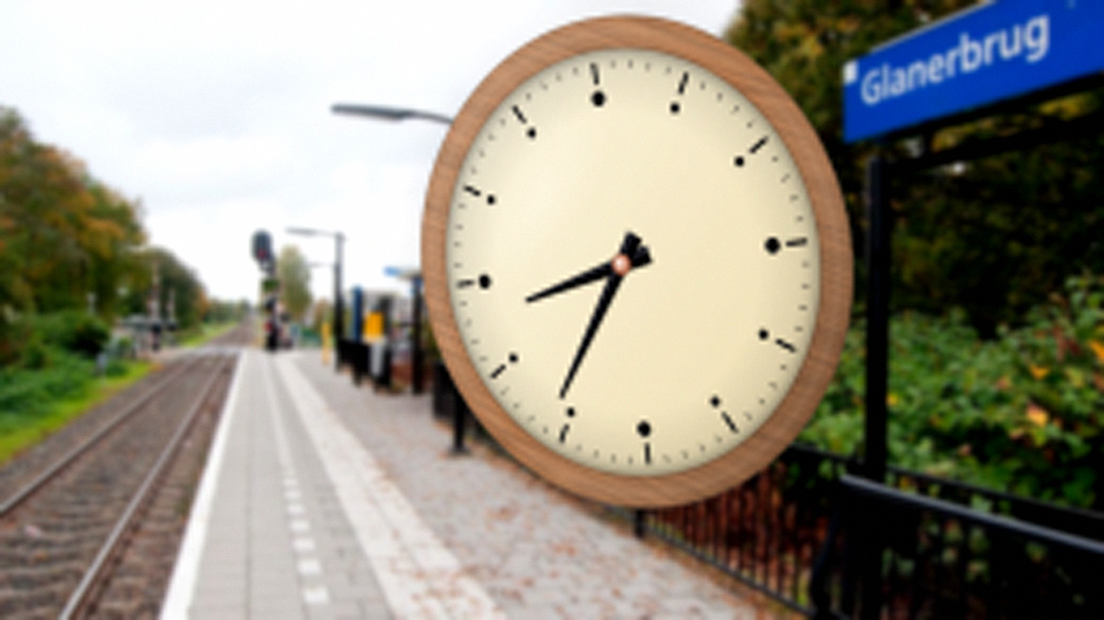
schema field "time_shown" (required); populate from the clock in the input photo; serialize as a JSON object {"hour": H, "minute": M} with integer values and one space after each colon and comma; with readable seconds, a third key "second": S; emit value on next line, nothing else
{"hour": 8, "minute": 36}
